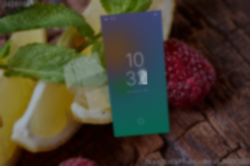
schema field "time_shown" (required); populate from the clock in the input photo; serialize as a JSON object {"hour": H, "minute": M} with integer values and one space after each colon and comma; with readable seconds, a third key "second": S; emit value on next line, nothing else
{"hour": 10, "minute": 32}
